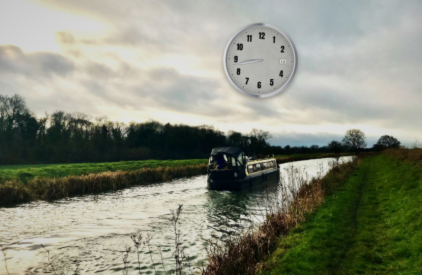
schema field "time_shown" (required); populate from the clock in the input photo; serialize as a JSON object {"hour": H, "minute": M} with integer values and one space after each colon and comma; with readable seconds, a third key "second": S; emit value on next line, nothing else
{"hour": 8, "minute": 43}
